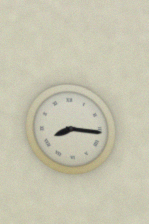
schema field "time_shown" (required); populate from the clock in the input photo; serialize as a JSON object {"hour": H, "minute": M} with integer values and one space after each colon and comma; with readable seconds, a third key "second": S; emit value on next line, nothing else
{"hour": 8, "minute": 16}
